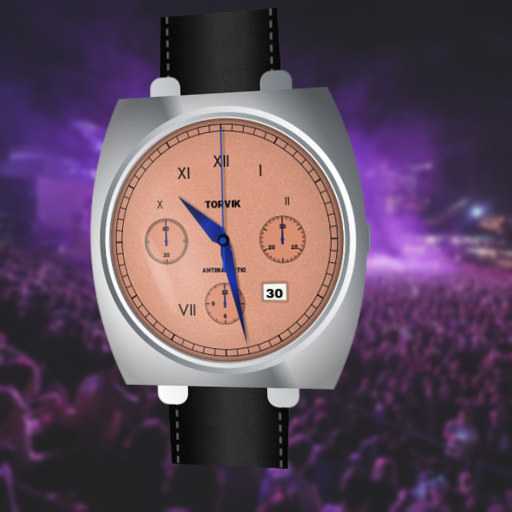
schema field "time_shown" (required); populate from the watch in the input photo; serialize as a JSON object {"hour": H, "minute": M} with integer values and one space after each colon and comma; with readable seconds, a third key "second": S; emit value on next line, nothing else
{"hour": 10, "minute": 28}
